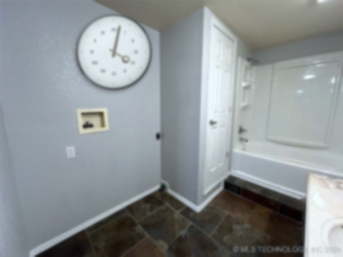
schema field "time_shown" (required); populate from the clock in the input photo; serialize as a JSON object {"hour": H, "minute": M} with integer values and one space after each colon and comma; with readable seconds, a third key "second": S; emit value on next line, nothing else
{"hour": 4, "minute": 2}
